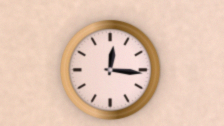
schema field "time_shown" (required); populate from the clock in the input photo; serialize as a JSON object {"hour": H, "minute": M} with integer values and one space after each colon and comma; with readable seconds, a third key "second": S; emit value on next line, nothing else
{"hour": 12, "minute": 16}
